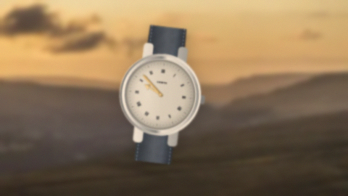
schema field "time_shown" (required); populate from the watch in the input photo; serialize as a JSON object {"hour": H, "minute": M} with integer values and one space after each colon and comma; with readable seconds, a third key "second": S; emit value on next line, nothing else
{"hour": 9, "minute": 52}
